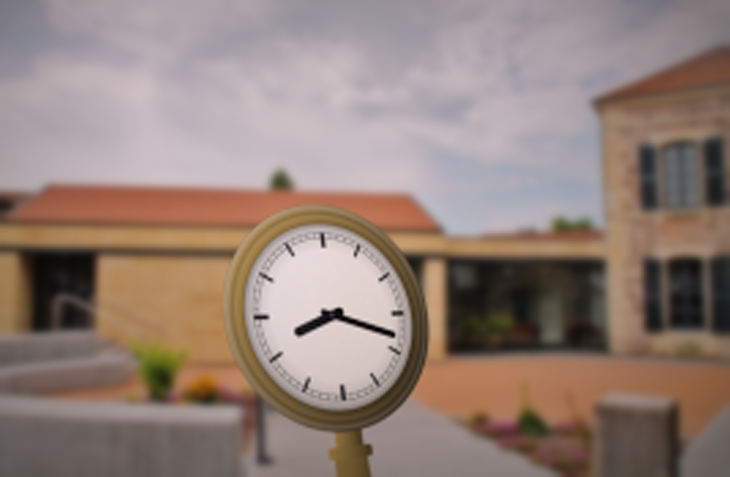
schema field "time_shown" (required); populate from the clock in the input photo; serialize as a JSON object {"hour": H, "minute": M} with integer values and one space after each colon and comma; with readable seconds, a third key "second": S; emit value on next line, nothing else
{"hour": 8, "minute": 18}
